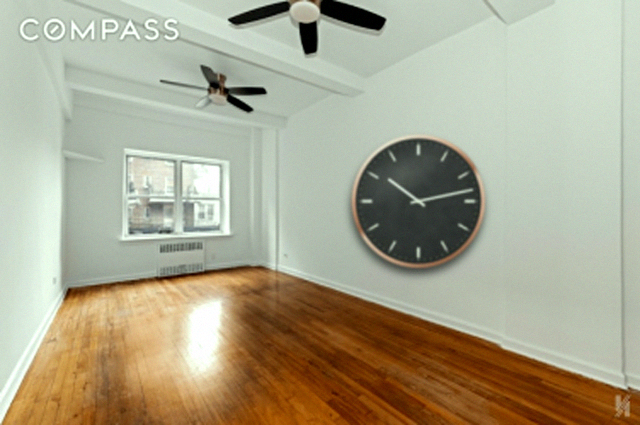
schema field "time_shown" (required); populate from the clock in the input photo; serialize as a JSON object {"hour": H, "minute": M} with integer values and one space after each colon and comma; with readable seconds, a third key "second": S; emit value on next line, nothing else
{"hour": 10, "minute": 13}
